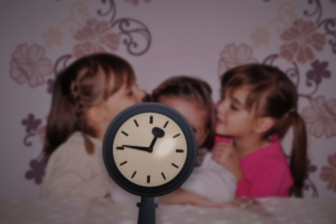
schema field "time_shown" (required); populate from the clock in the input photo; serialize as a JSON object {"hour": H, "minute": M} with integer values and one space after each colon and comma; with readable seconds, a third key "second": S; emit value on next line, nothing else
{"hour": 12, "minute": 46}
